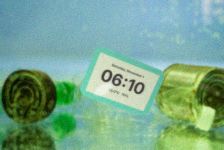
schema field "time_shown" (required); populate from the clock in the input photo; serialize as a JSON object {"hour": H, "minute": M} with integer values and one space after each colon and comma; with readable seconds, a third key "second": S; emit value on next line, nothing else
{"hour": 6, "minute": 10}
